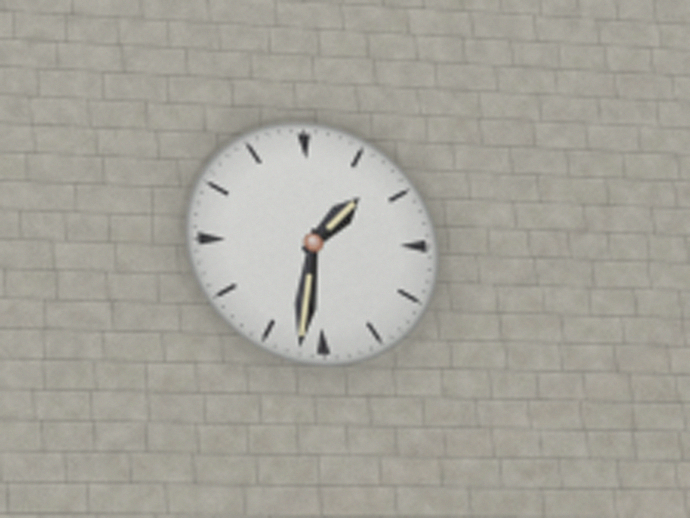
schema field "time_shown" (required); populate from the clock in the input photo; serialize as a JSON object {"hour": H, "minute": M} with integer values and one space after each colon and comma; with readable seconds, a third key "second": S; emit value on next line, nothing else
{"hour": 1, "minute": 32}
